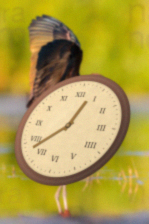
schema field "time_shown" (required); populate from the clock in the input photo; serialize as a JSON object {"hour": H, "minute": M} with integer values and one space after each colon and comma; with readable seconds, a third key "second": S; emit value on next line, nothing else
{"hour": 12, "minute": 38}
